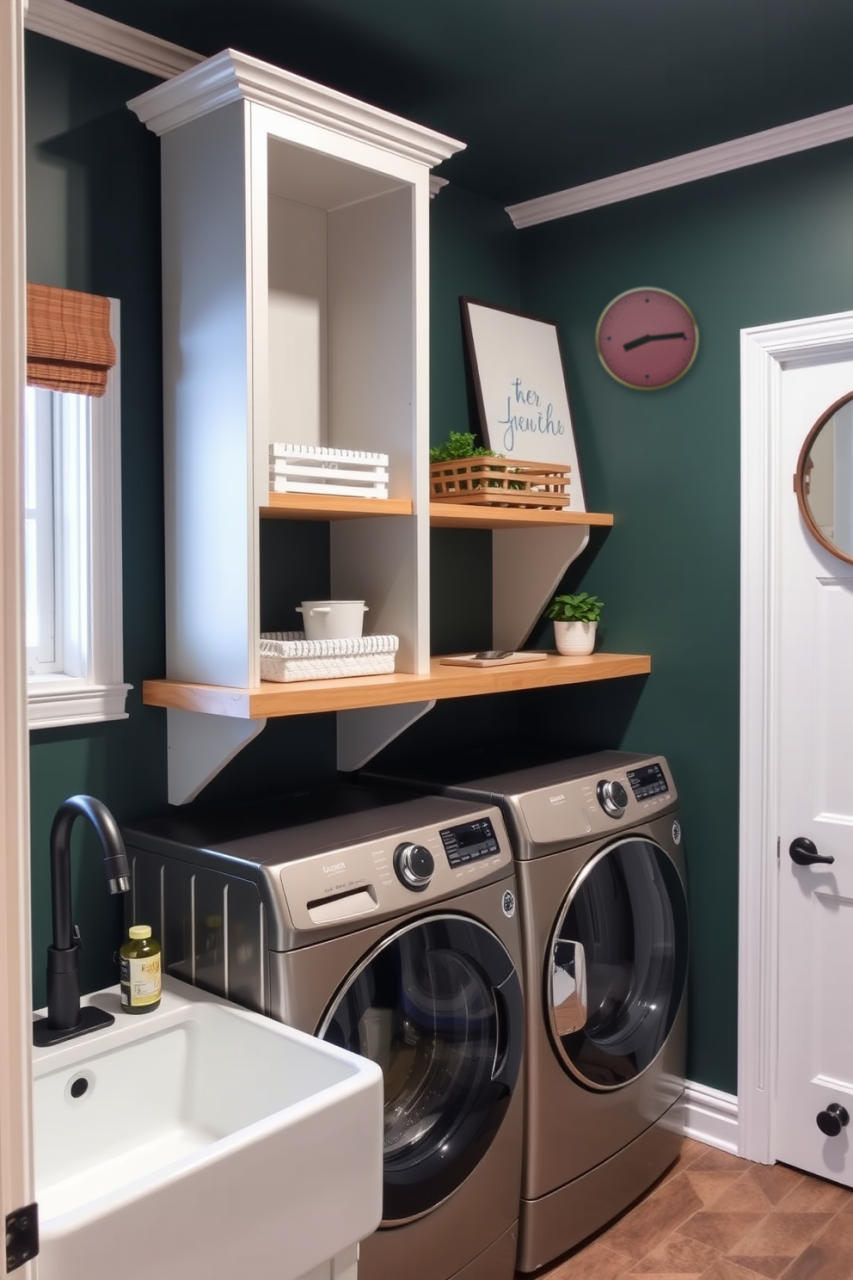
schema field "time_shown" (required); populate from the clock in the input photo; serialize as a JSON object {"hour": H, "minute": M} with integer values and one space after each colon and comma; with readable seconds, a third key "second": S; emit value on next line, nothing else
{"hour": 8, "minute": 14}
